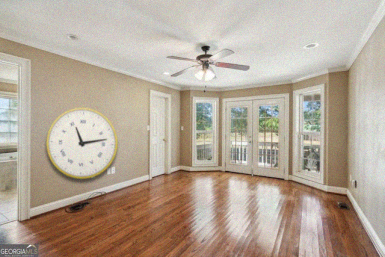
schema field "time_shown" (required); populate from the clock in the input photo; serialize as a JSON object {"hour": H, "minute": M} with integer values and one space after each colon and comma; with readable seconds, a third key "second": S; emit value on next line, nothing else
{"hour": 11, "minute": 13}
